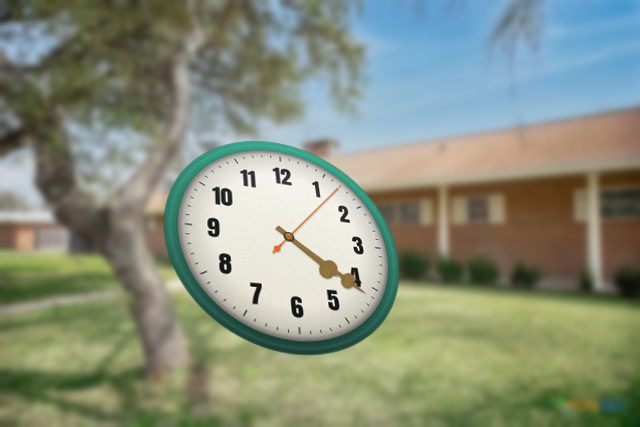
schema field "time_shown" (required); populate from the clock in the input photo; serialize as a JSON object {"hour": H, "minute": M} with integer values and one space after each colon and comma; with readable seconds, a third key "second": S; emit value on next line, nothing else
{"hour": 4, "minute": 21, "second": 7}
